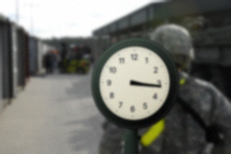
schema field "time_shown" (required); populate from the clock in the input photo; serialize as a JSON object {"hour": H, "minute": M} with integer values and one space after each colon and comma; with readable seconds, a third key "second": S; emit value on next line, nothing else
{"hour": 3, "minute": 16}
